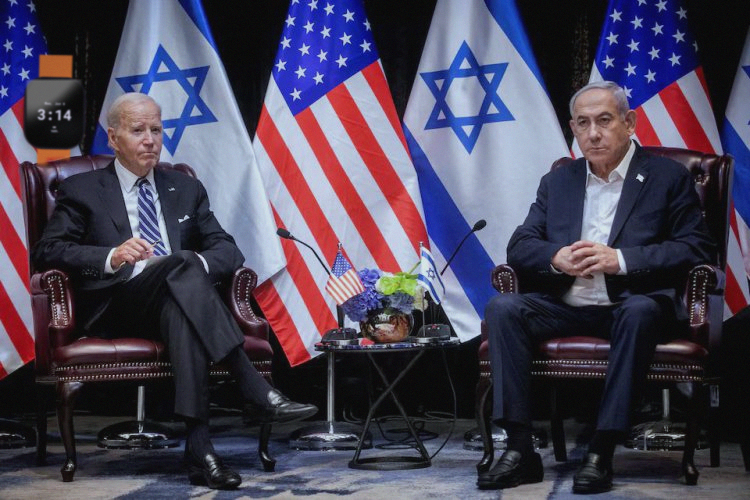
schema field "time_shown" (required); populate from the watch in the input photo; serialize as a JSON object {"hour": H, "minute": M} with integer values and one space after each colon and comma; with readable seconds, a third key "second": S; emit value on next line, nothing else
{"hour": 3, "minute": 14}
